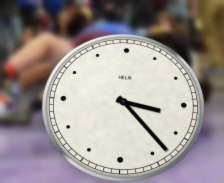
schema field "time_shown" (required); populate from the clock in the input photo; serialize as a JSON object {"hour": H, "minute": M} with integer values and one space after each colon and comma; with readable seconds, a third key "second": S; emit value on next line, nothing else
{"hour": 3, "minute": 23}
